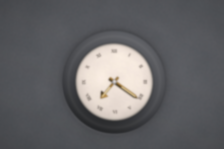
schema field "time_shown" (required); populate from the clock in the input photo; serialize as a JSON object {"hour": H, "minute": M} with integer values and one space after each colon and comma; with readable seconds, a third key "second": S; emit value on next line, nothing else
{"hour": 7, "minute": 21}
